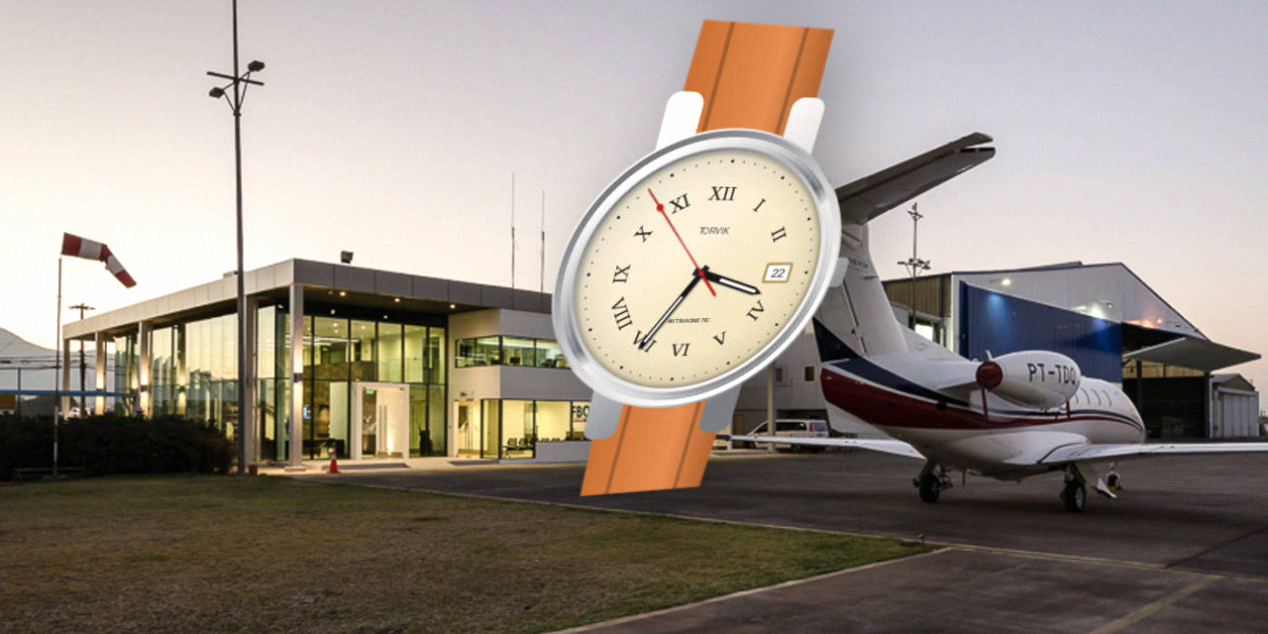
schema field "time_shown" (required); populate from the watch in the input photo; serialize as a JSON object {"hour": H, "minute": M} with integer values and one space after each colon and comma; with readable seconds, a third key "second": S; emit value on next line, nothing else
{"hour": 3, "minute": 34, "second": 53}
